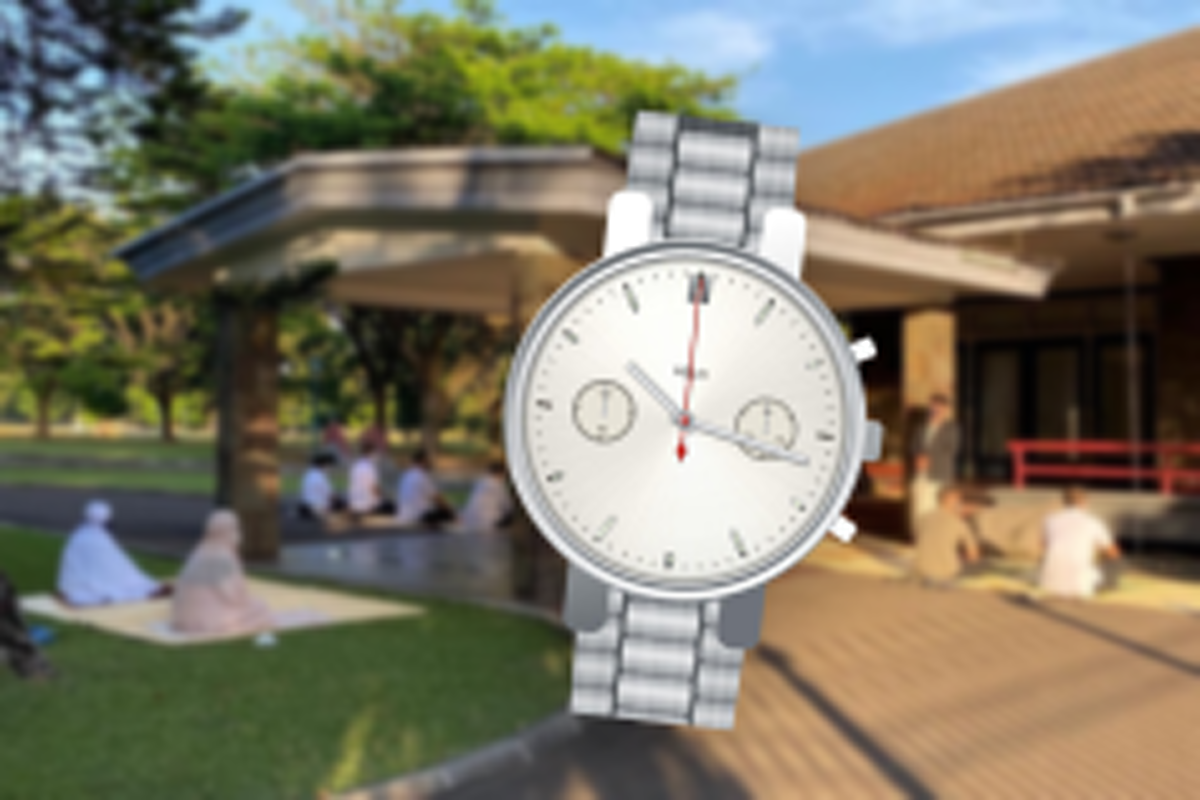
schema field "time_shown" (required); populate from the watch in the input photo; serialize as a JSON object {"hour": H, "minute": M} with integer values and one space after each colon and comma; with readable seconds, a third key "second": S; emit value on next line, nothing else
{"hour": 10, "minute": 17}
